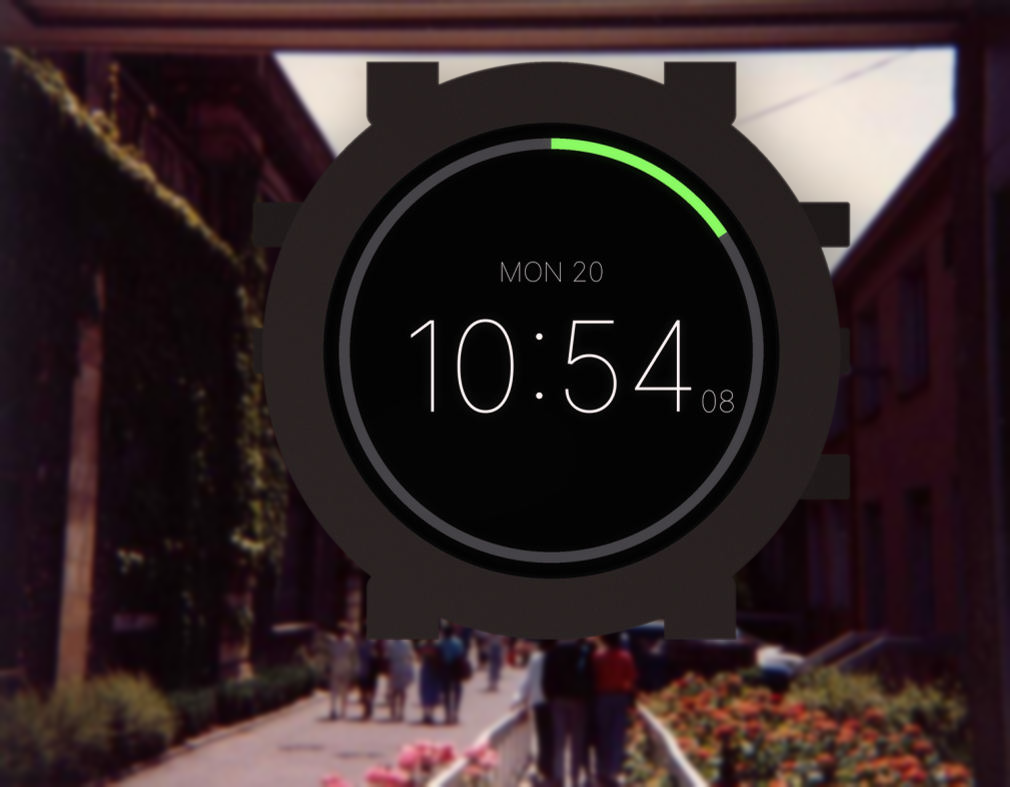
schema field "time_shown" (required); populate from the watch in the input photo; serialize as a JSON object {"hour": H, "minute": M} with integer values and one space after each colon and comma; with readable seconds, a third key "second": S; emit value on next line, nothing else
{"hour": 10, "minute": 54, "second": 8}
